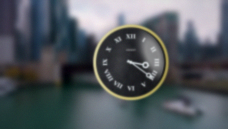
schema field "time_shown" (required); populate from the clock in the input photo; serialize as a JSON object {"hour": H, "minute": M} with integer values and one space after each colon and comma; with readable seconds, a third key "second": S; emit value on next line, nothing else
{"hour": 3, "minute": 21}
